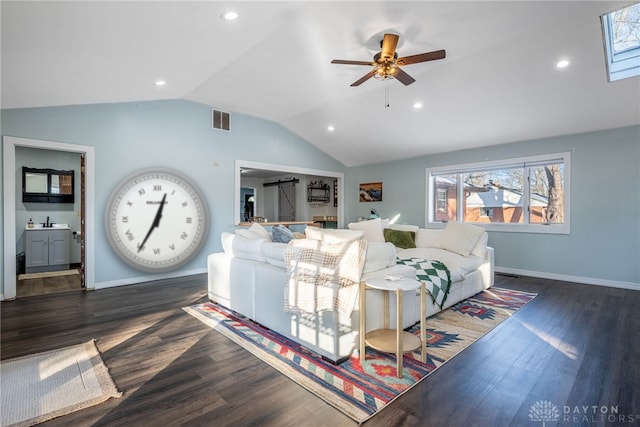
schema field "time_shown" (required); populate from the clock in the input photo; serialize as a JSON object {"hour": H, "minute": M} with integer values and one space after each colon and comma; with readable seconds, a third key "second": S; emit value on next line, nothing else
{"hour": 12, "minute": 35}
